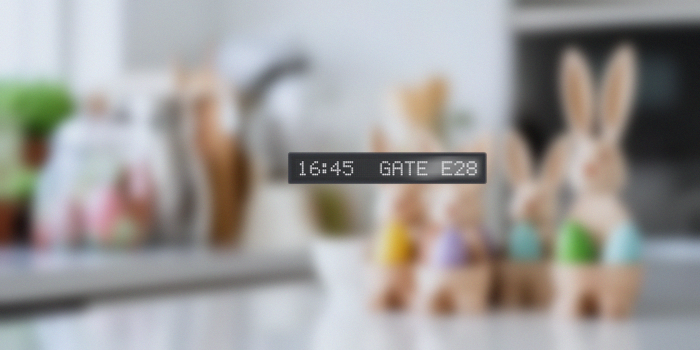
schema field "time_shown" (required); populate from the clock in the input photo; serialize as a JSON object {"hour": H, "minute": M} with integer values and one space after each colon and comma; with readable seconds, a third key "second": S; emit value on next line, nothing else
{"hour": 16, "minute": 45}
